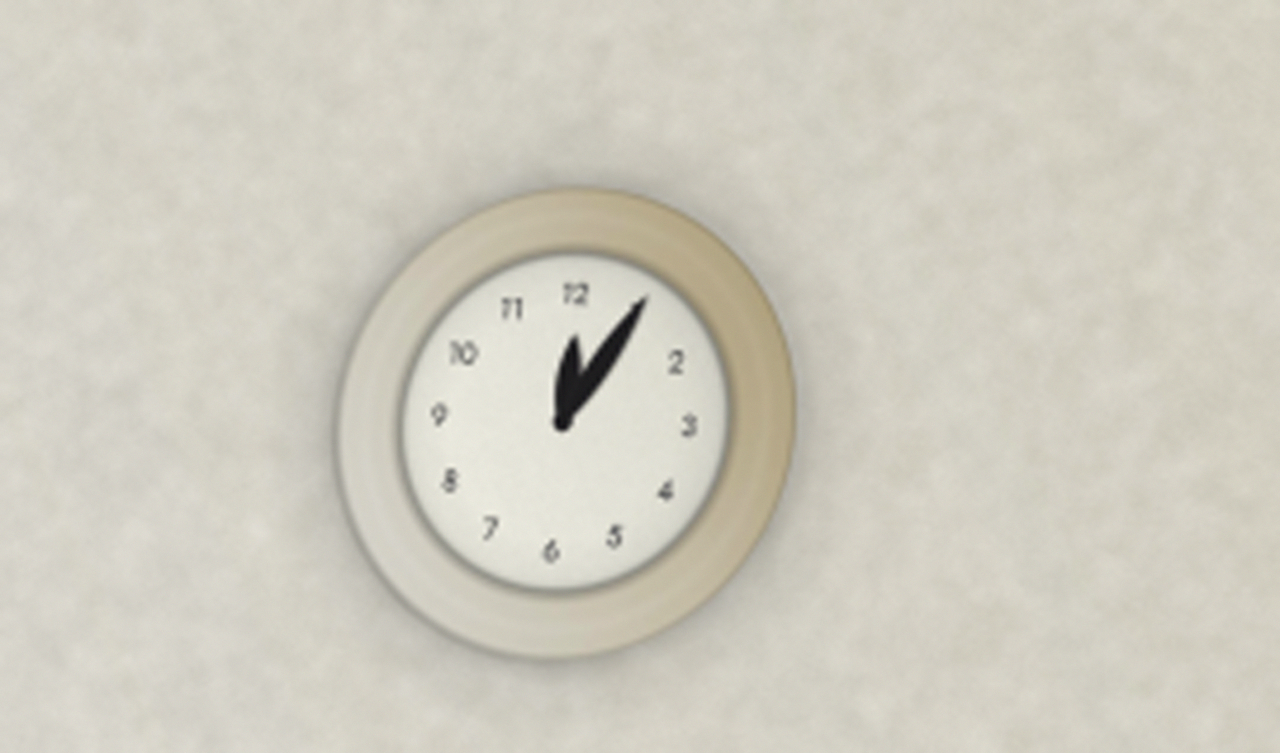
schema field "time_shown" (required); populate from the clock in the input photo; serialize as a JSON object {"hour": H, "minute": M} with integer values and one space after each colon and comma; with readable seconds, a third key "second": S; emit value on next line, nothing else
{"hour": 12, "minute": 5}
